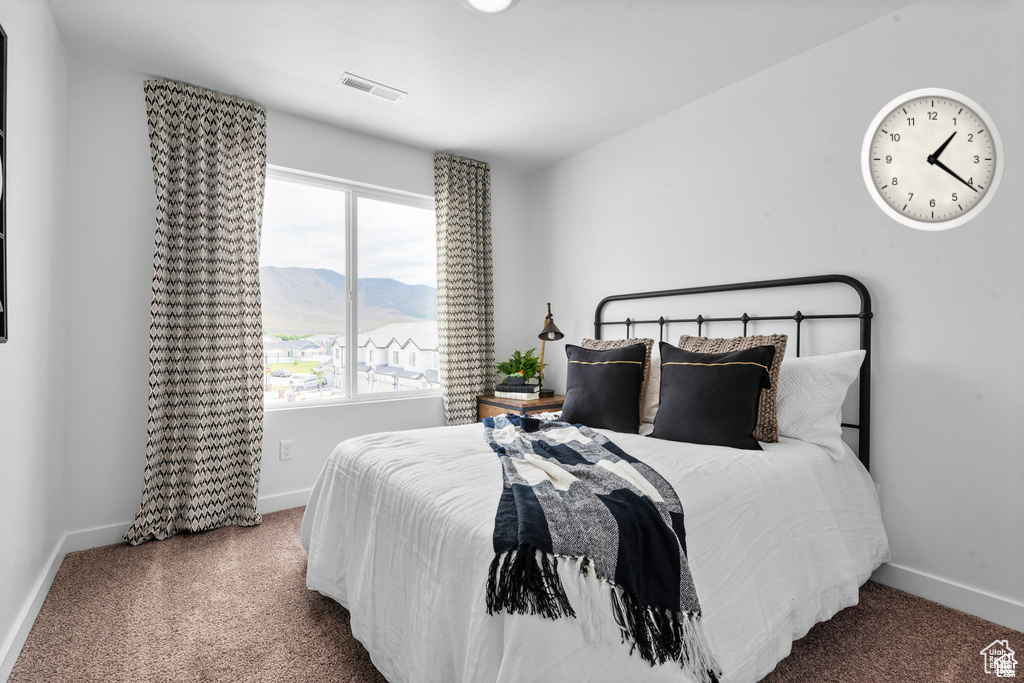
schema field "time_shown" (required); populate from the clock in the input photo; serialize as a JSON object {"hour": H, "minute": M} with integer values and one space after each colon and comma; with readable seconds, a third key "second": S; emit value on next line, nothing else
{"hour": 1, "minute": 21}
